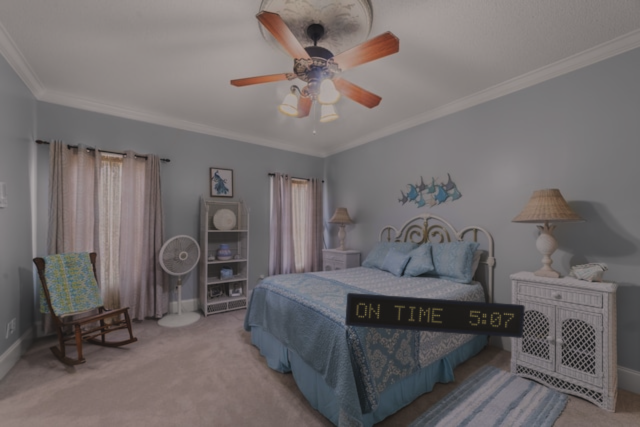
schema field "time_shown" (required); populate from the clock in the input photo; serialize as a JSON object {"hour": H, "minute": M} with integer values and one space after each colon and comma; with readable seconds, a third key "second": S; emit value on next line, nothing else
{"hour": 5, "minute": 7}
